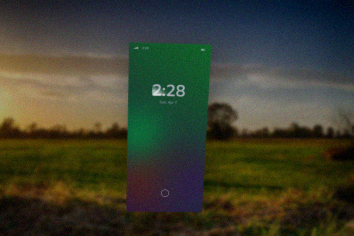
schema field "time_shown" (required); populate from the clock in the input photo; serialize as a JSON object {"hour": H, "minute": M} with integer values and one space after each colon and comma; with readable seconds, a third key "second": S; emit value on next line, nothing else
{"hour": 2, "minute": 28}
